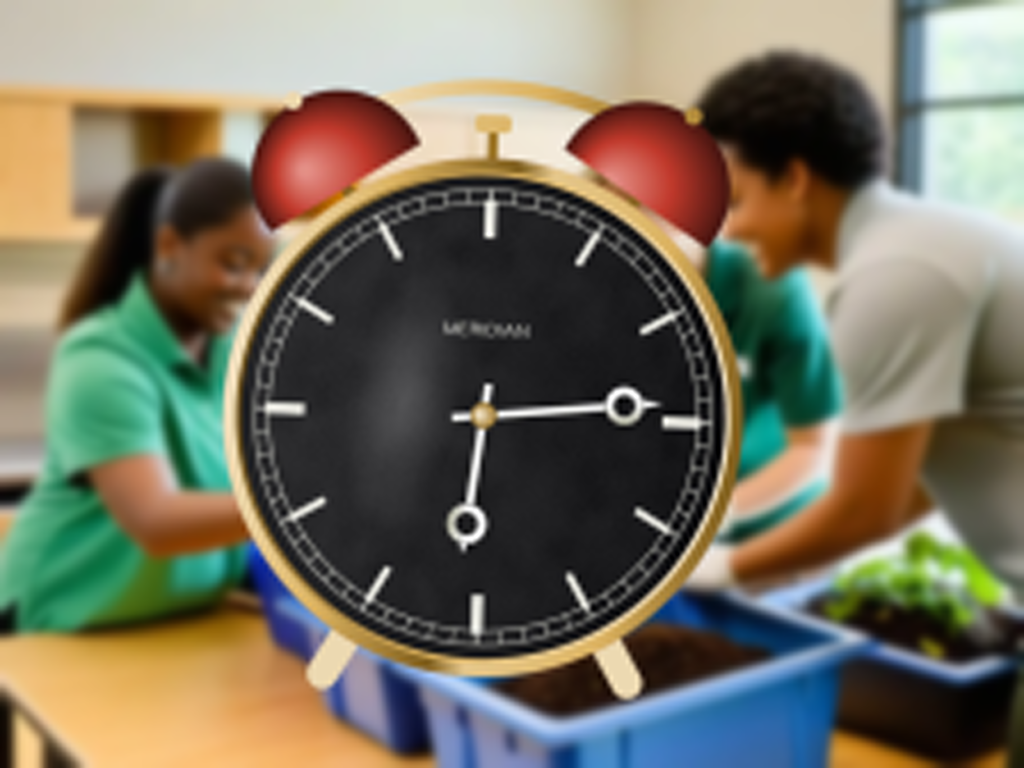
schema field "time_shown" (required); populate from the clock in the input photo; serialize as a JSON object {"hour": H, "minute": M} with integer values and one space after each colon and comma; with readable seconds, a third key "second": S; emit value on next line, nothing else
{"hour": 6, "minute": 14}
